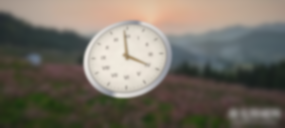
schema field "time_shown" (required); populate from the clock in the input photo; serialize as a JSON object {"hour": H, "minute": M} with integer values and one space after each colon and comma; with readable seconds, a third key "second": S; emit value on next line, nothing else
{"hour": 3, "minute": 59}
